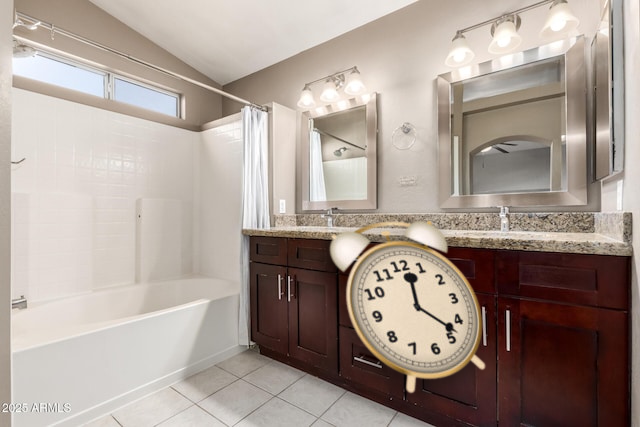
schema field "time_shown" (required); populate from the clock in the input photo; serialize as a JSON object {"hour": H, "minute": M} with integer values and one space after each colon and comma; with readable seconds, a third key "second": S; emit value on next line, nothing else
{"hour": 12, "minute": 23}
